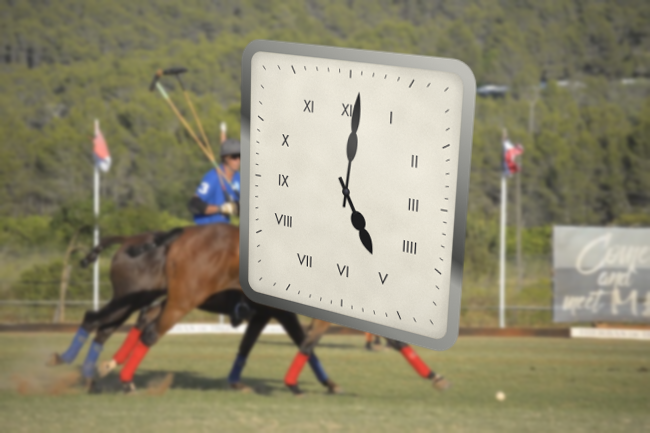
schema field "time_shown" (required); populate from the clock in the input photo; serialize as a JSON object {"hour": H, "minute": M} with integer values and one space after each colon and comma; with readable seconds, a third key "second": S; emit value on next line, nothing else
{"hour": 5, "minute": 1}
